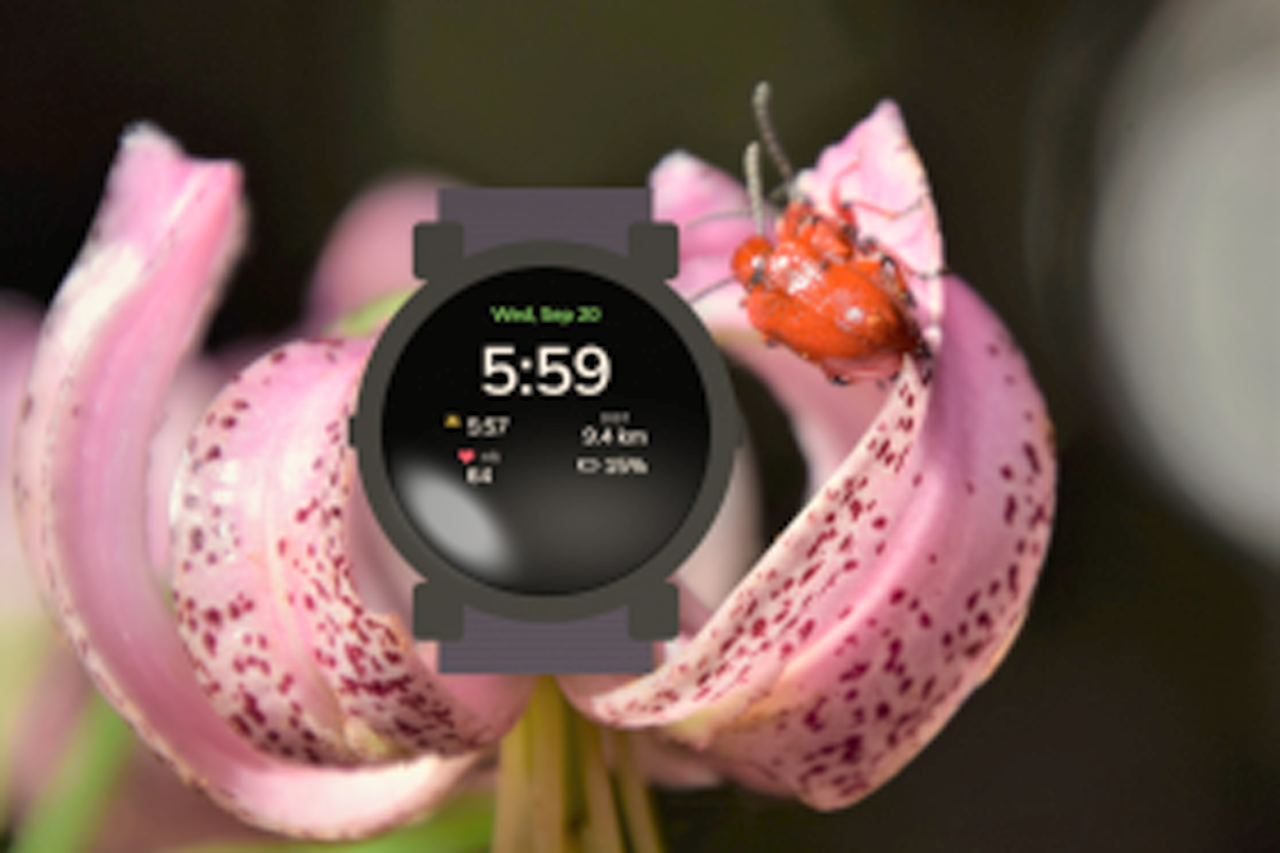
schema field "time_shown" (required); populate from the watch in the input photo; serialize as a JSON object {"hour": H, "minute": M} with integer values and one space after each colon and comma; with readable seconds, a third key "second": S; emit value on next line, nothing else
{"hour": 5, "minute": 59}
